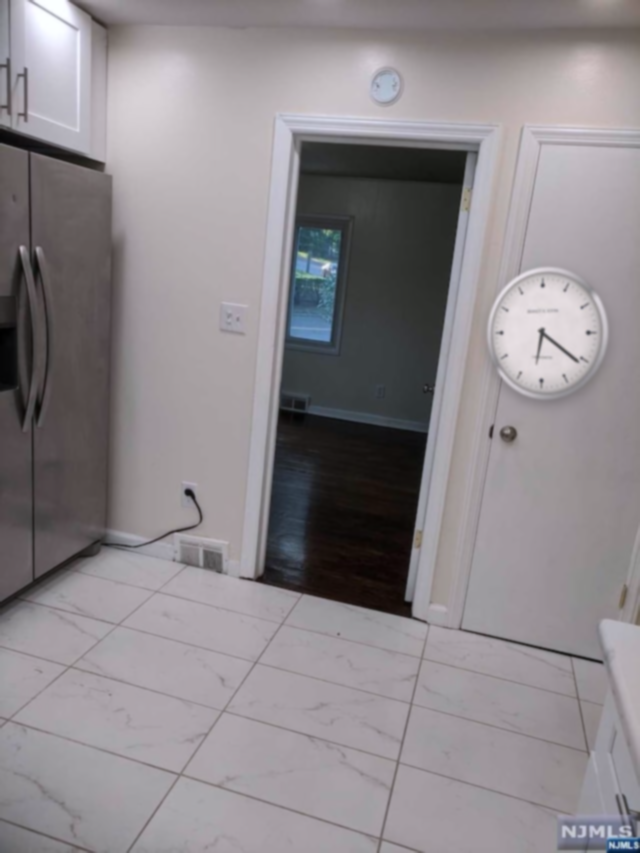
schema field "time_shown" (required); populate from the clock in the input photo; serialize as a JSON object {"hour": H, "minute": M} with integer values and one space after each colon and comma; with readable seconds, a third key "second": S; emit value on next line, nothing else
{"hour": 6, "minute": 21}
